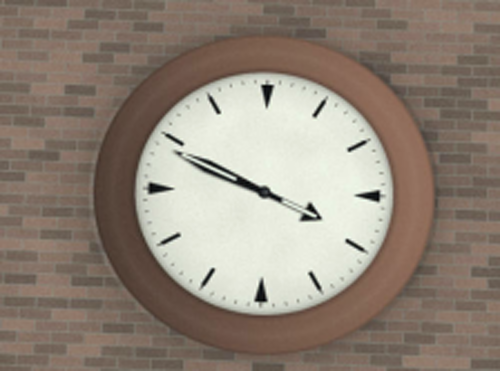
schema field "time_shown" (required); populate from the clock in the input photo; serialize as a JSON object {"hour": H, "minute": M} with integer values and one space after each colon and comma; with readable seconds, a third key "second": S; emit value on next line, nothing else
{"hour": 3, "minute": 49}
